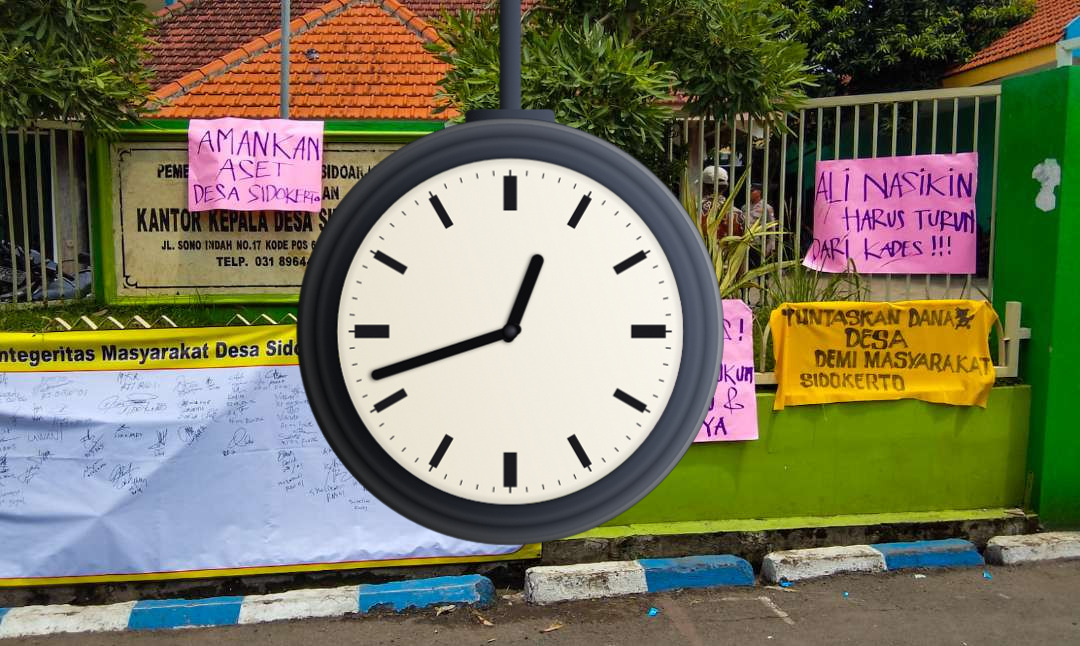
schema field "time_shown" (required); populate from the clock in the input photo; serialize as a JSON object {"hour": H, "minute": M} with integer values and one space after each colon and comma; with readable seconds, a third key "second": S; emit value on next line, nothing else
{"hour": 12, "minute": 42}
